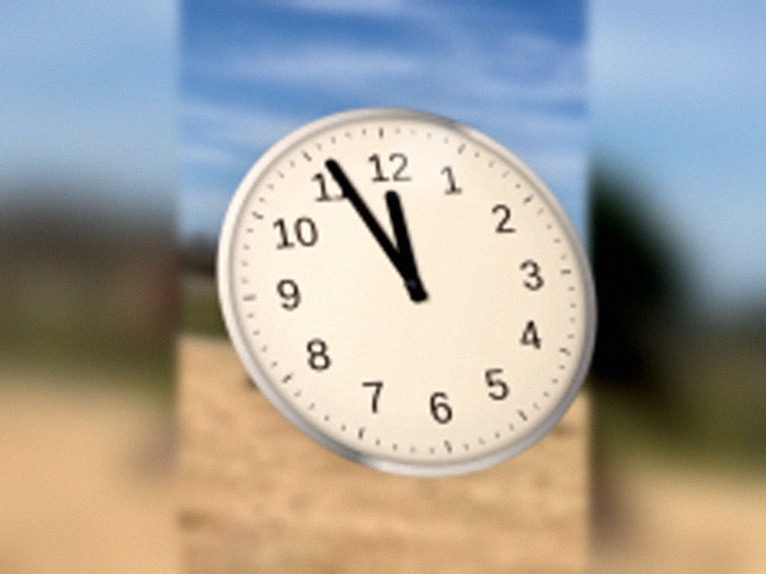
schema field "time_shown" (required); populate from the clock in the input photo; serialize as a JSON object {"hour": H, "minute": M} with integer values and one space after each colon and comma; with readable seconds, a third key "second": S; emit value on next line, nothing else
{"hour": 11, "minute": 56}
